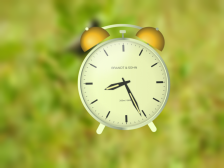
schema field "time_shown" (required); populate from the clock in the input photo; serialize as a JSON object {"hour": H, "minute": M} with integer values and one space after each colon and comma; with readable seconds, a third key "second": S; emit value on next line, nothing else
{"hour": 8, "minute": 26}
